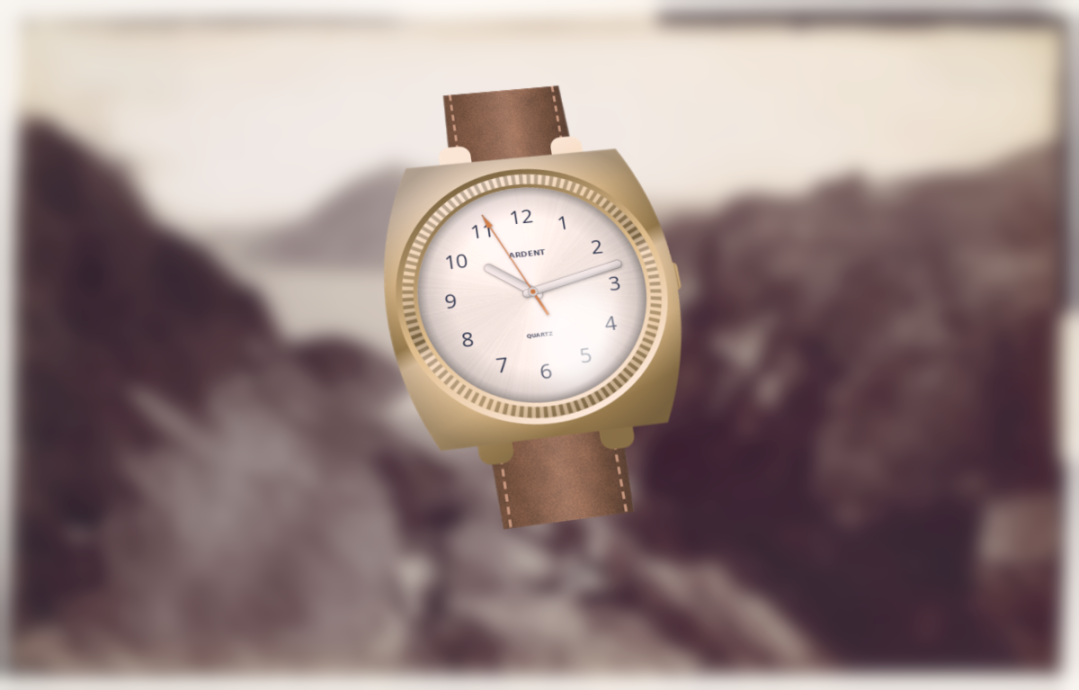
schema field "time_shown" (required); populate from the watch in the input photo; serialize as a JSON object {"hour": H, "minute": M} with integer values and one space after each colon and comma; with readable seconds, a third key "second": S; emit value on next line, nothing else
{"hour": 10, "minute": 12, "second": 56}
